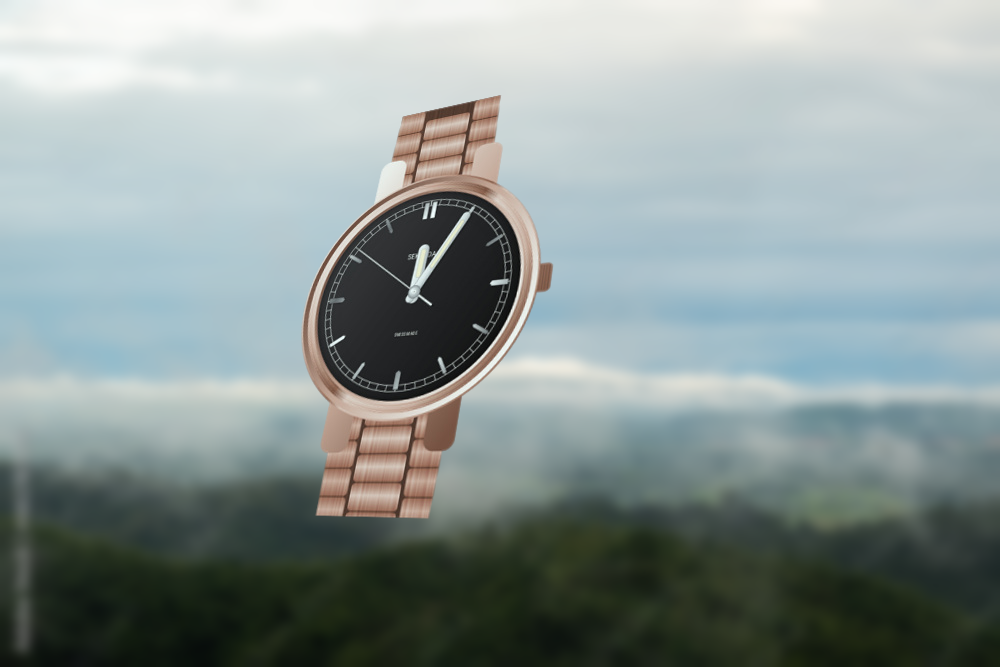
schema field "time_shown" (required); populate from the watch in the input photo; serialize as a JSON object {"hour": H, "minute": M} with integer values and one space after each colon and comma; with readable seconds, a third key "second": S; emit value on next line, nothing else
{"hour": 12, "minute": 4, "second": 51}
